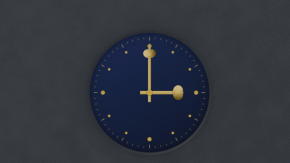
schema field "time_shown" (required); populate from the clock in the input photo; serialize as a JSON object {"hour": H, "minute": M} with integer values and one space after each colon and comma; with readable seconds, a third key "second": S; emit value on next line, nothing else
{"hour": 3, "minute": 0}
